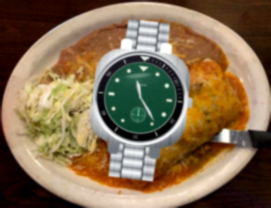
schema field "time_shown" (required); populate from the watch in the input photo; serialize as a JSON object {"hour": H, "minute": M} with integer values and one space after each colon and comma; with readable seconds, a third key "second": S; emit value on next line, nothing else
{"hour": 11, "minute": 24}
